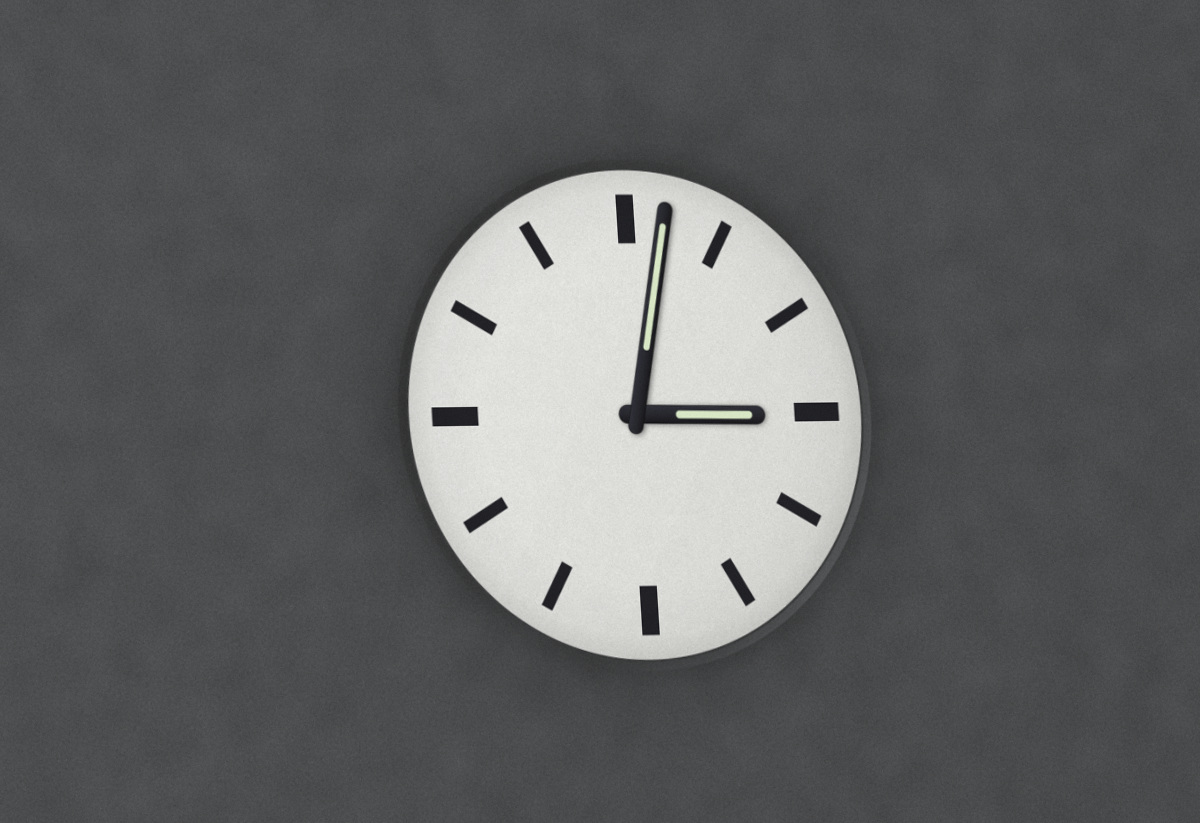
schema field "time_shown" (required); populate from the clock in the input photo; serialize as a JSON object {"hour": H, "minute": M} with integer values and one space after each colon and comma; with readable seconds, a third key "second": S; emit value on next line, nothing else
{"hour": 3, "minute": 2}
